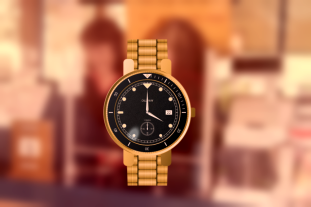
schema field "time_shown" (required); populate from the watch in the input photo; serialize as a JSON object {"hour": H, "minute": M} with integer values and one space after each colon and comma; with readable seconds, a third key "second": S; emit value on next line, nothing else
{"hour": 4, "minute": 0}
